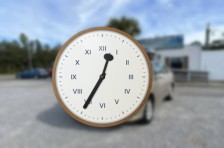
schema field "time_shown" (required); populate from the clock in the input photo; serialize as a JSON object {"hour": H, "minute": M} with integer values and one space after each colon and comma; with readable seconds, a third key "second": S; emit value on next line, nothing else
{"hour": 12, "minute": 35}
